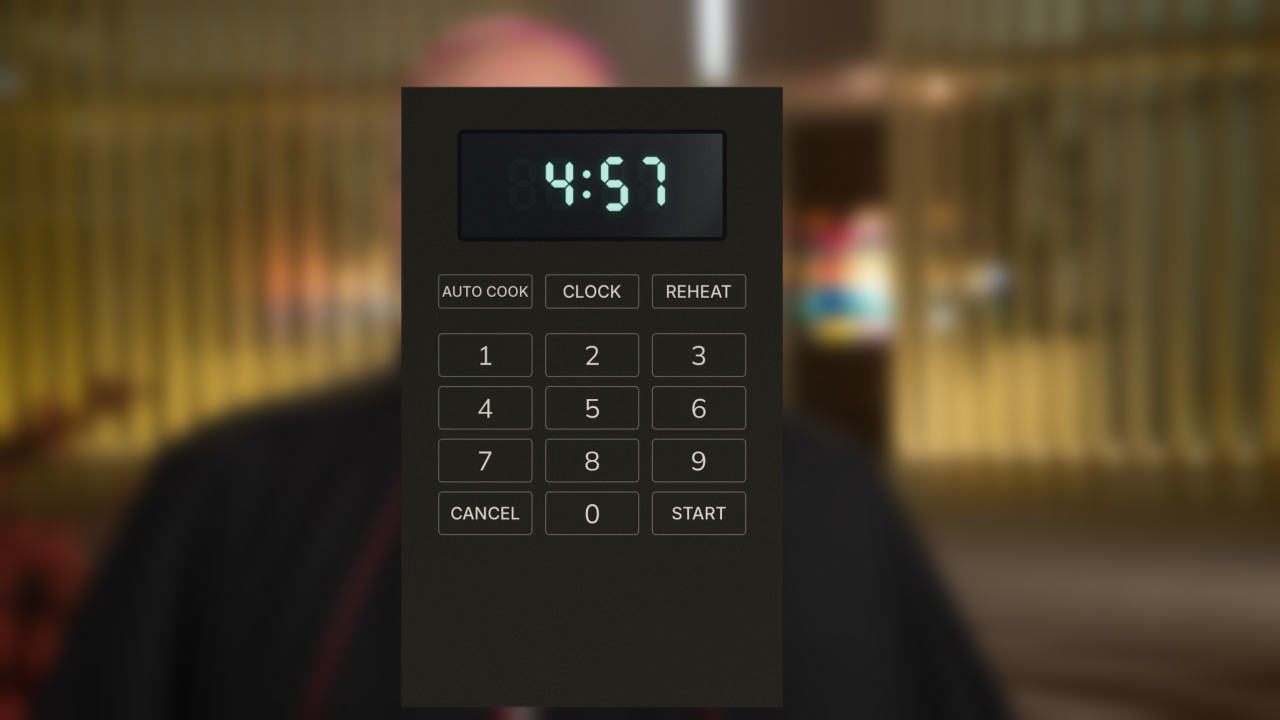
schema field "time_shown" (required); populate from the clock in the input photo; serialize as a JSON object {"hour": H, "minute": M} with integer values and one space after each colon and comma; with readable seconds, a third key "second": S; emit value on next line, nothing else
{"hour": 4, "minute": 57}
